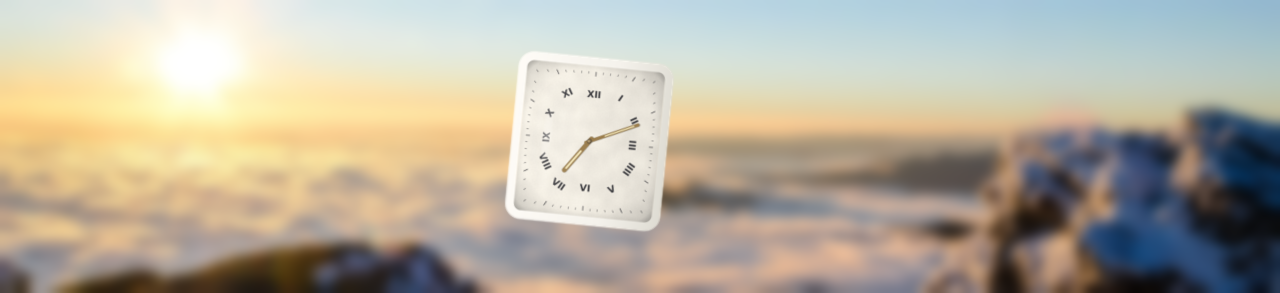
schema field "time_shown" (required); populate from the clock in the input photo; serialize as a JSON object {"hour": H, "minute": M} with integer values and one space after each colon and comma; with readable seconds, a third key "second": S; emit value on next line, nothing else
{"hour": 7, "minute": 11}
